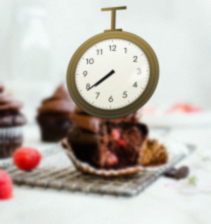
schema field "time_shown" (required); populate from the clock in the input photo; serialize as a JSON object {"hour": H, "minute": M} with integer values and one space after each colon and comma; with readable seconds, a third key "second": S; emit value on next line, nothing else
{"hour": 7, "minute": 39}
